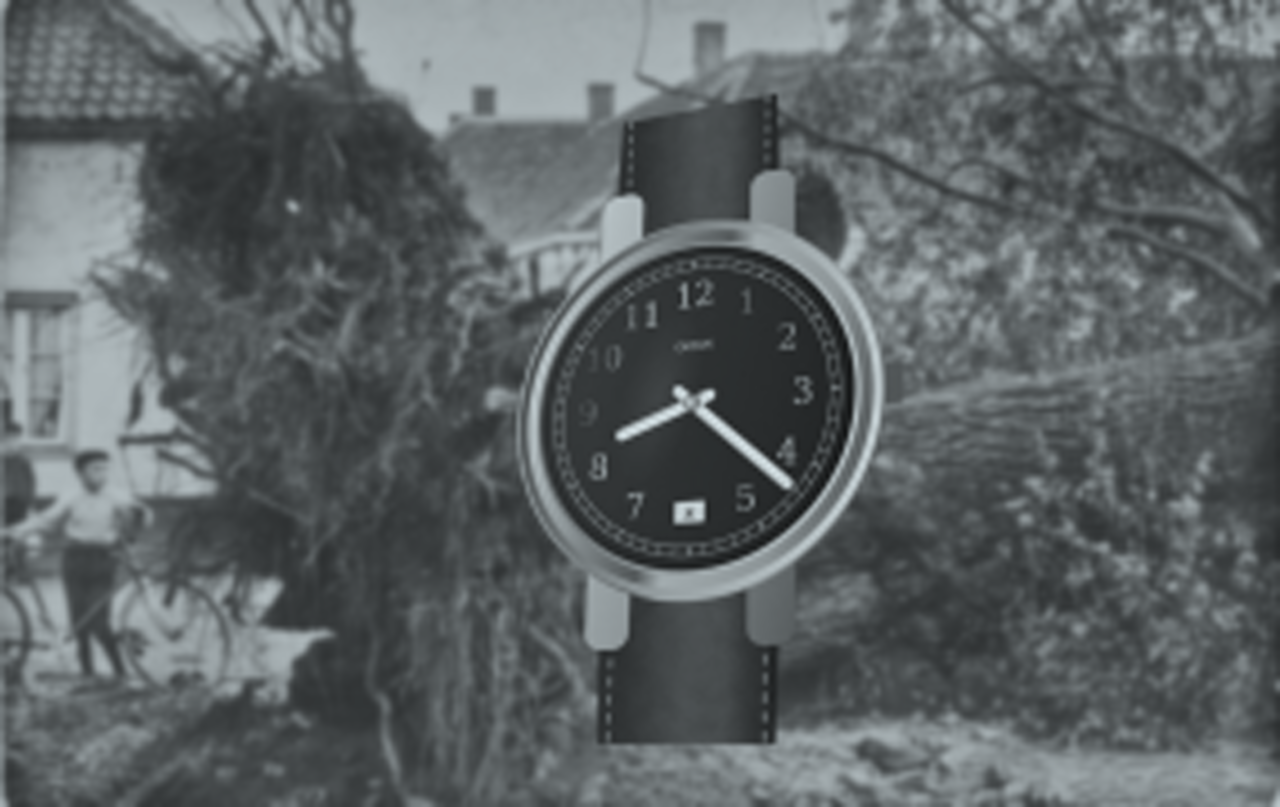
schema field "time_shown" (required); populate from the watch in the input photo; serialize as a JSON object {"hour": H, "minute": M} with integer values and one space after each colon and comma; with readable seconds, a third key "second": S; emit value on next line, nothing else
{"hour": 8, "minute": 22}
